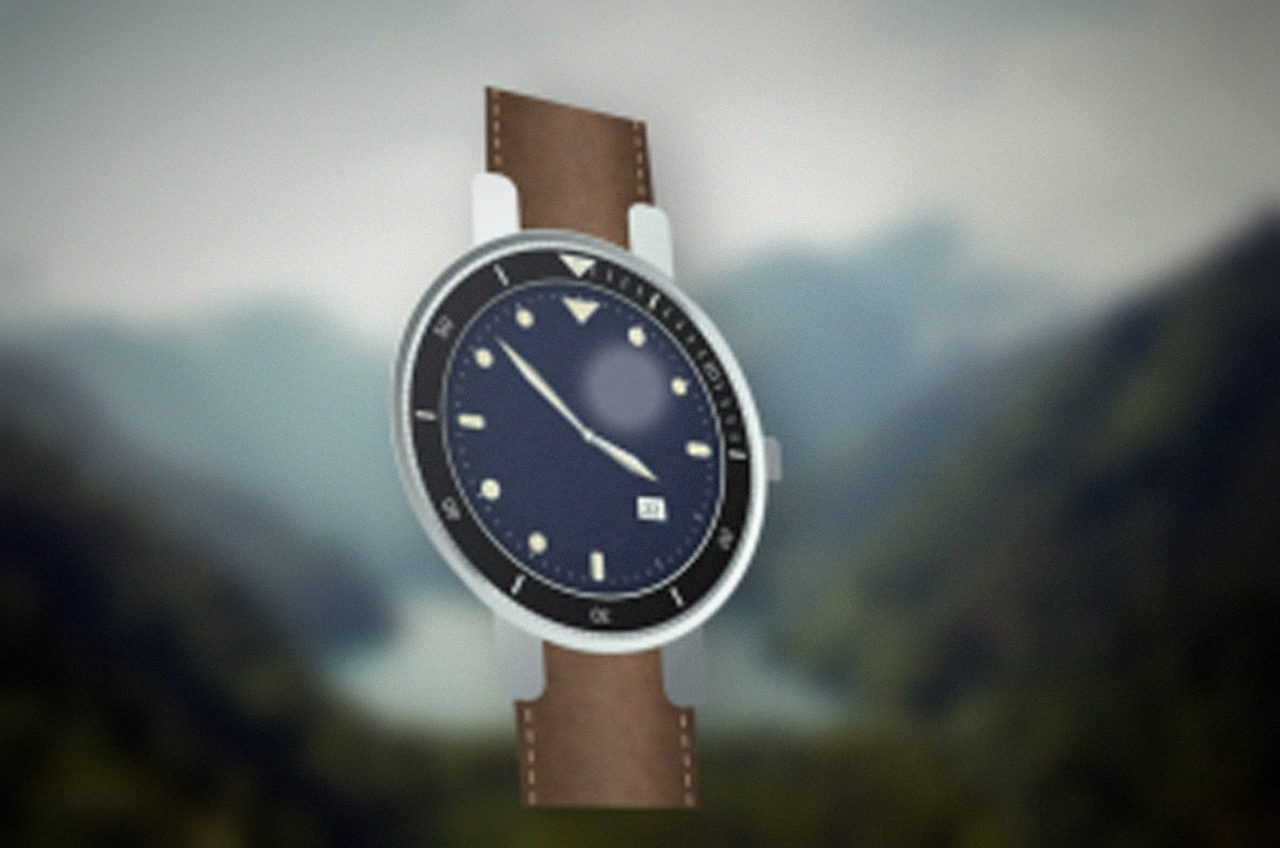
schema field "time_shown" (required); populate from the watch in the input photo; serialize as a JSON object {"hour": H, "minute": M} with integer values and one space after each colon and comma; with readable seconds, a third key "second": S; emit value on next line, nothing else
{"hour": 3, "minute": 52}
